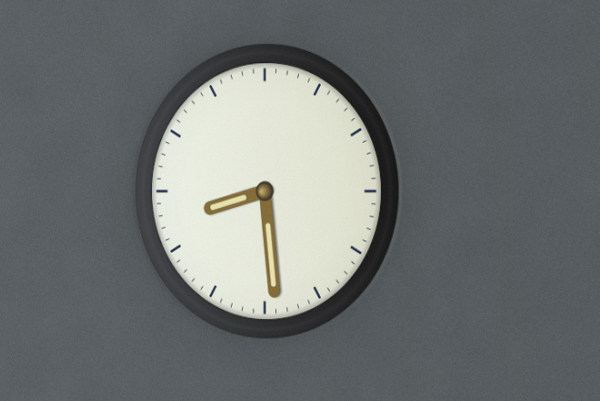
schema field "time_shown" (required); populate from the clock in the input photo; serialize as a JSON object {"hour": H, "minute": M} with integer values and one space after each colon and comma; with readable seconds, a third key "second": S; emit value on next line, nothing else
{"hour": 8, "minute": 29}
